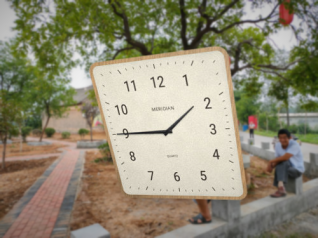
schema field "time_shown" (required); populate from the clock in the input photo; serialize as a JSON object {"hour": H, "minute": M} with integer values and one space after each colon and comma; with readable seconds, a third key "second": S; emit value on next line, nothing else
{"hour": 1, "minute": 45}
